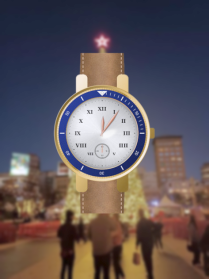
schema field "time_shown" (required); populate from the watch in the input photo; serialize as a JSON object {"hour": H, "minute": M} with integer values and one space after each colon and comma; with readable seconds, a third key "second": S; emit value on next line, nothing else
{"hour": 12, "minute": 6}
